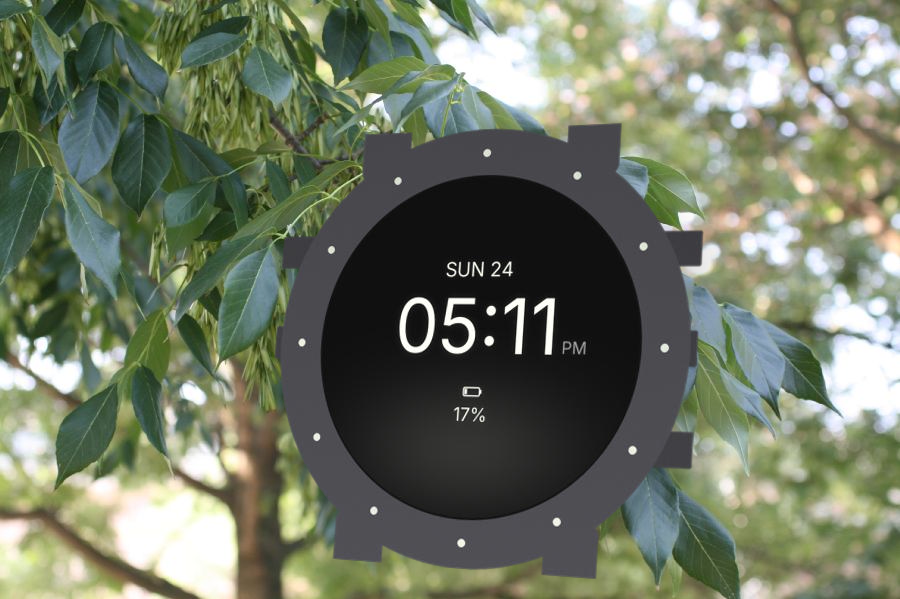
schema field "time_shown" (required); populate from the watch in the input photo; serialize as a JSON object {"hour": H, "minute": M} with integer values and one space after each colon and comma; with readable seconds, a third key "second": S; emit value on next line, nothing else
{"hour": 5, "minute": 11}
